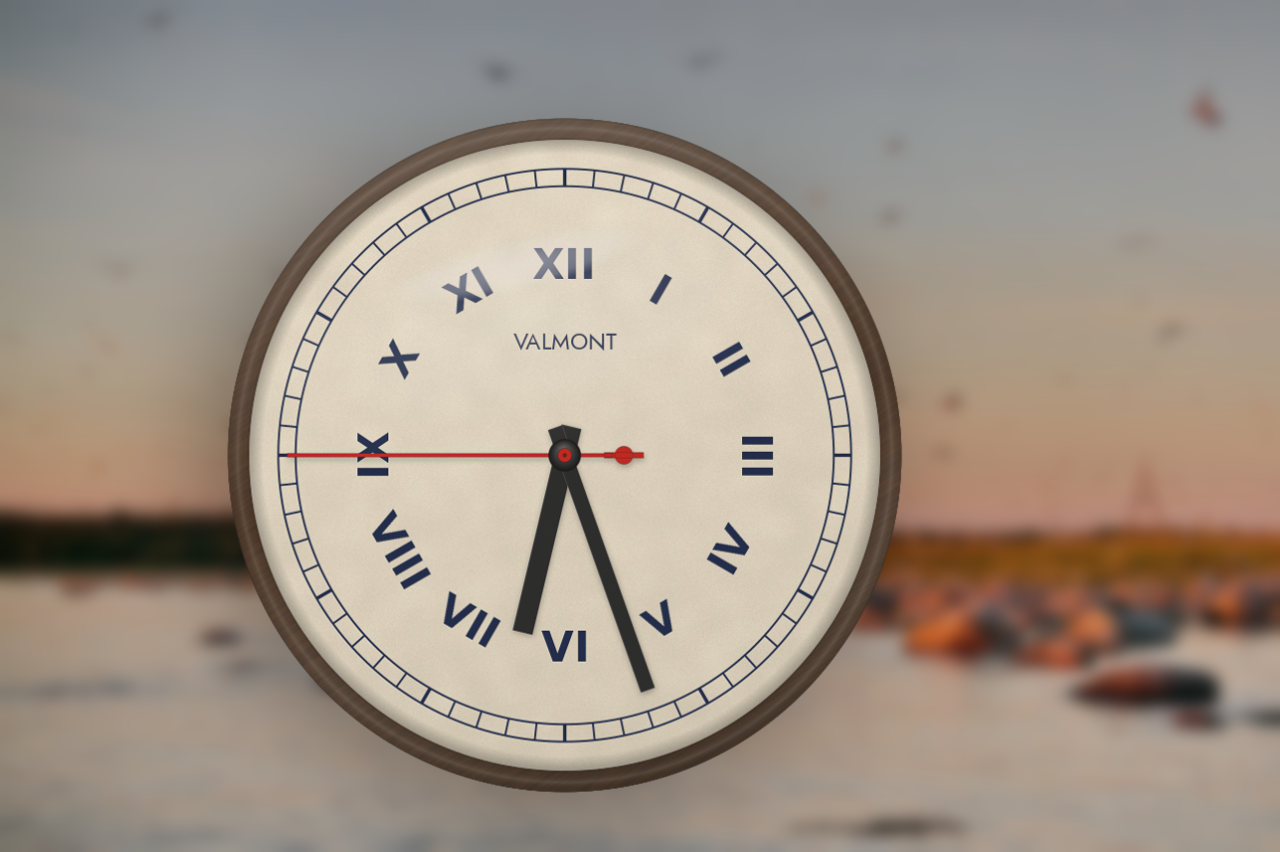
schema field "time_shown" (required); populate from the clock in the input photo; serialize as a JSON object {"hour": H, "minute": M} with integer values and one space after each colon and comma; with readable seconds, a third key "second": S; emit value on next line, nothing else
{"hour": 6, "minute": 26, "second": 45}
